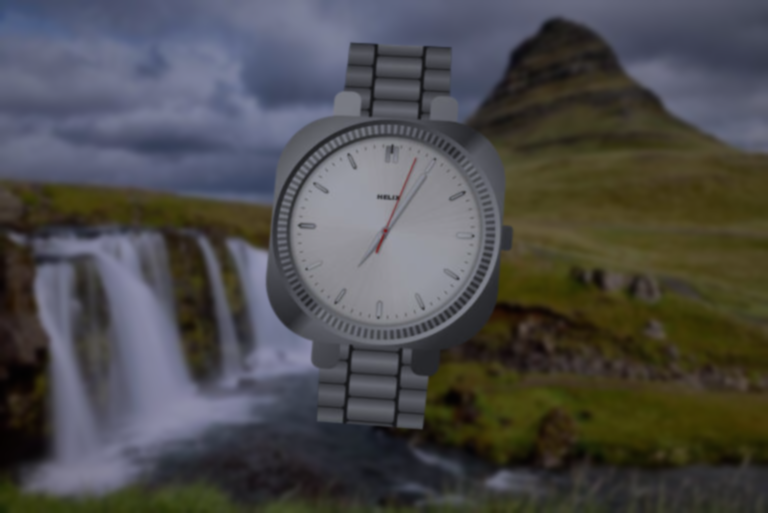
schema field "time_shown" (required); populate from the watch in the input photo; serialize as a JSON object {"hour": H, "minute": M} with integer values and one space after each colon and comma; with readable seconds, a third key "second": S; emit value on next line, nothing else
{"hour": 7, "minute": 5, "second": 3}
